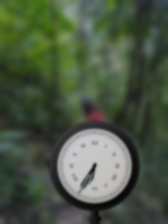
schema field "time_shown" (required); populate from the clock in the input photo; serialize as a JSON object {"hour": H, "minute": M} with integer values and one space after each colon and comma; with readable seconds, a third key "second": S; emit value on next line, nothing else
{"hour": 6, "minute": 35}
